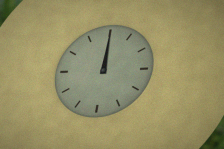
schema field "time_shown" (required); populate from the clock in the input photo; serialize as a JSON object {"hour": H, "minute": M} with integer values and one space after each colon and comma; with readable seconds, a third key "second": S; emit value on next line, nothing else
{"hour": 12, "minute": 0}
